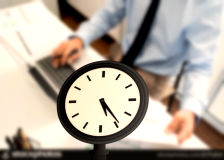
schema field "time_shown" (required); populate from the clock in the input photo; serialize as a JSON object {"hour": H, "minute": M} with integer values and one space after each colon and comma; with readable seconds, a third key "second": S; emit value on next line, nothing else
{"hour": 5, "minute": 24}
